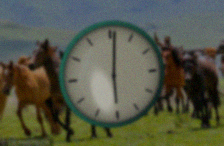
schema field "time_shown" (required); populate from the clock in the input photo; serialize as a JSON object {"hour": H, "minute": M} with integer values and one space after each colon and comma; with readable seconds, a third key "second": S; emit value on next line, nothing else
{"hour": 6, "minute": 1}
